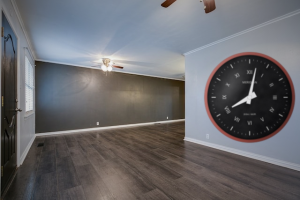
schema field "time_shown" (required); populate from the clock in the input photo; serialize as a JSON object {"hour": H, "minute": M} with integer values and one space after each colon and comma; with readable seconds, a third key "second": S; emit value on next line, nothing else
{"hour": 8, "minute": 2}
